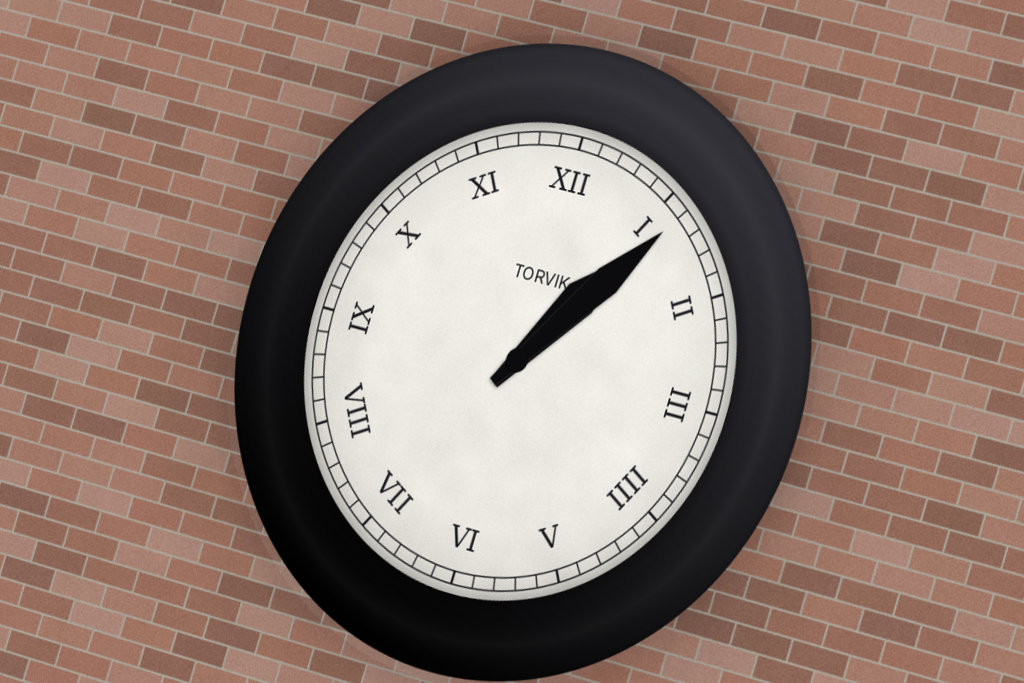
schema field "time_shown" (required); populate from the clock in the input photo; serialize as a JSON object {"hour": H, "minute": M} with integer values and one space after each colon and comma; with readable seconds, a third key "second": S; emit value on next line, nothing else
{"hour": 1, "minute": 6}
